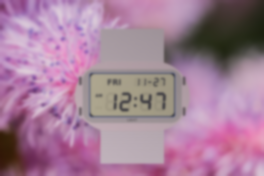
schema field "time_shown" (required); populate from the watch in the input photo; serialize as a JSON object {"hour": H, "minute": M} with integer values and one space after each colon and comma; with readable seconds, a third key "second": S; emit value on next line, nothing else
{"hour": 12, "minute": 47}
